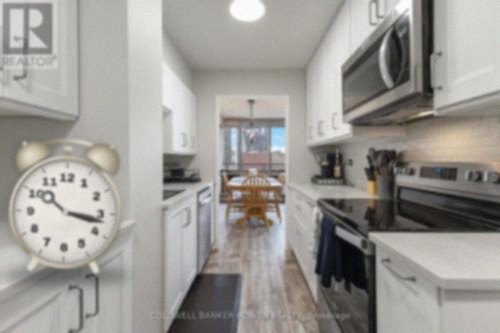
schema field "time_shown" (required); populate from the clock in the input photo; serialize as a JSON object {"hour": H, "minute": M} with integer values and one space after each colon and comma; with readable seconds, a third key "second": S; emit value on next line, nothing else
{"hour": 10, "minute": 17}
